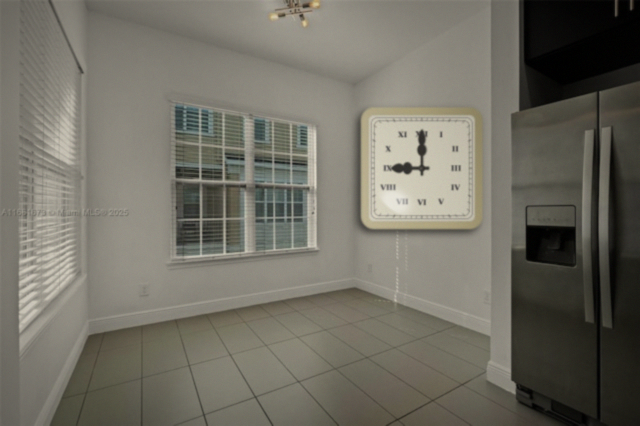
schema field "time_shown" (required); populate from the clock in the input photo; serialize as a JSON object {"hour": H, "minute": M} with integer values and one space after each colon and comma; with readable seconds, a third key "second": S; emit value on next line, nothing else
{"hour": 9, "minute": 0}
